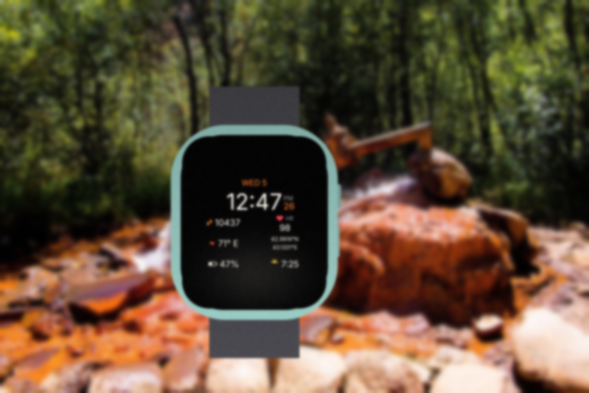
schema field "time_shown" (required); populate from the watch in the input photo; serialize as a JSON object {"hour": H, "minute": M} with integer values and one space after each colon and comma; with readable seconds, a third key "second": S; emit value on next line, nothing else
{"hour": 12, "minute": 47}
